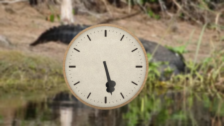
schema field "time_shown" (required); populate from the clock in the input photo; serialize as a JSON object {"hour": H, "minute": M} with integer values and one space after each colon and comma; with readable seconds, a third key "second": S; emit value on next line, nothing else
{"hour": 5, "minute": 28}
